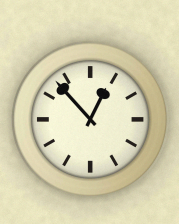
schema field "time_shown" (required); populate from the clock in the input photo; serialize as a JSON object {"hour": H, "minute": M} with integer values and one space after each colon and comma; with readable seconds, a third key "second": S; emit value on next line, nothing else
{"hour": 12, "minute": 53}
